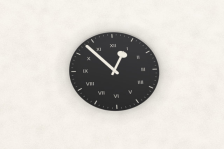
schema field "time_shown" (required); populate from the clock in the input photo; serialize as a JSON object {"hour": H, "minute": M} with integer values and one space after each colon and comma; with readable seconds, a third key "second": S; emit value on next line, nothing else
{"hour": 12, "minute": 53}
